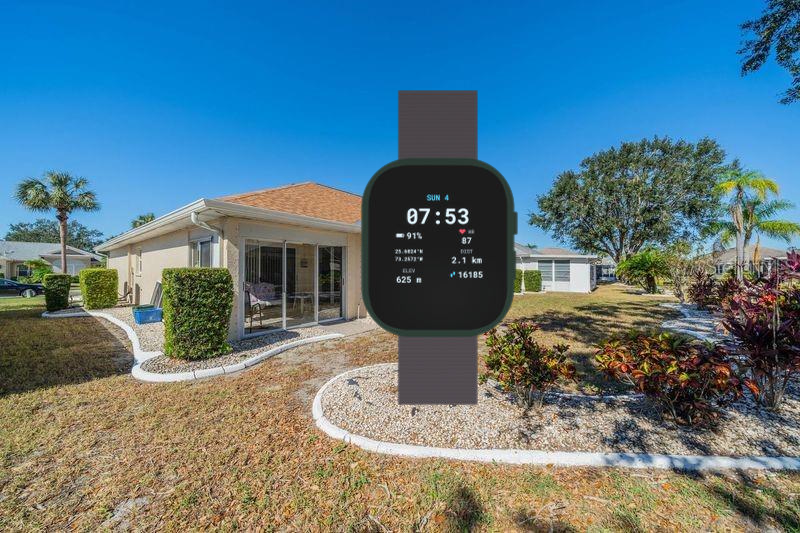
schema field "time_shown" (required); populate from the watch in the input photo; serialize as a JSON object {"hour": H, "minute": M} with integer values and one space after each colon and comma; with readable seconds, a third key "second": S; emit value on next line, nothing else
{"hour": 7, "minute": 53}
